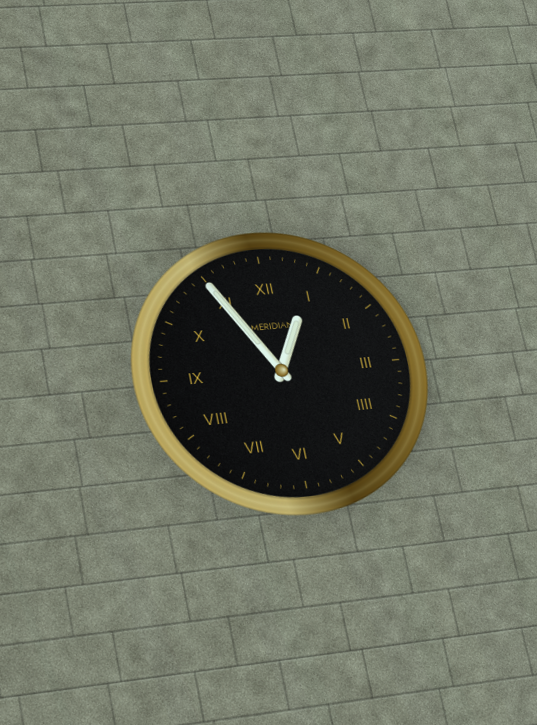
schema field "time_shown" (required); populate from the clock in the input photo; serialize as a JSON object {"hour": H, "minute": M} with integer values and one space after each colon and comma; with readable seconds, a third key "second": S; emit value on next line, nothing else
{"hour": 12, "minute": 55}
